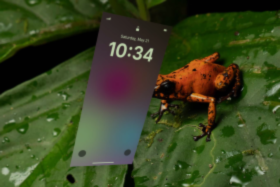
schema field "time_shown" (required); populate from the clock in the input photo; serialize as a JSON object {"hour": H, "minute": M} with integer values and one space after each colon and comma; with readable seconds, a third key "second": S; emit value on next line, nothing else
{"hour": 10, "minute": 34}
